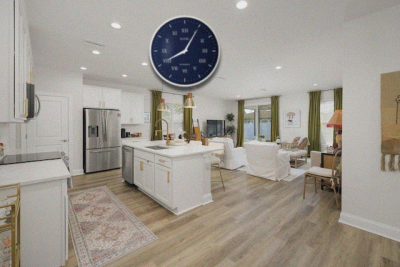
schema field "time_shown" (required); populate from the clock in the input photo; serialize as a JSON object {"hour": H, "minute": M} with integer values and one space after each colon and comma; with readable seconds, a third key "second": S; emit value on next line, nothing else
{"hour": 8, "minute": 5}
